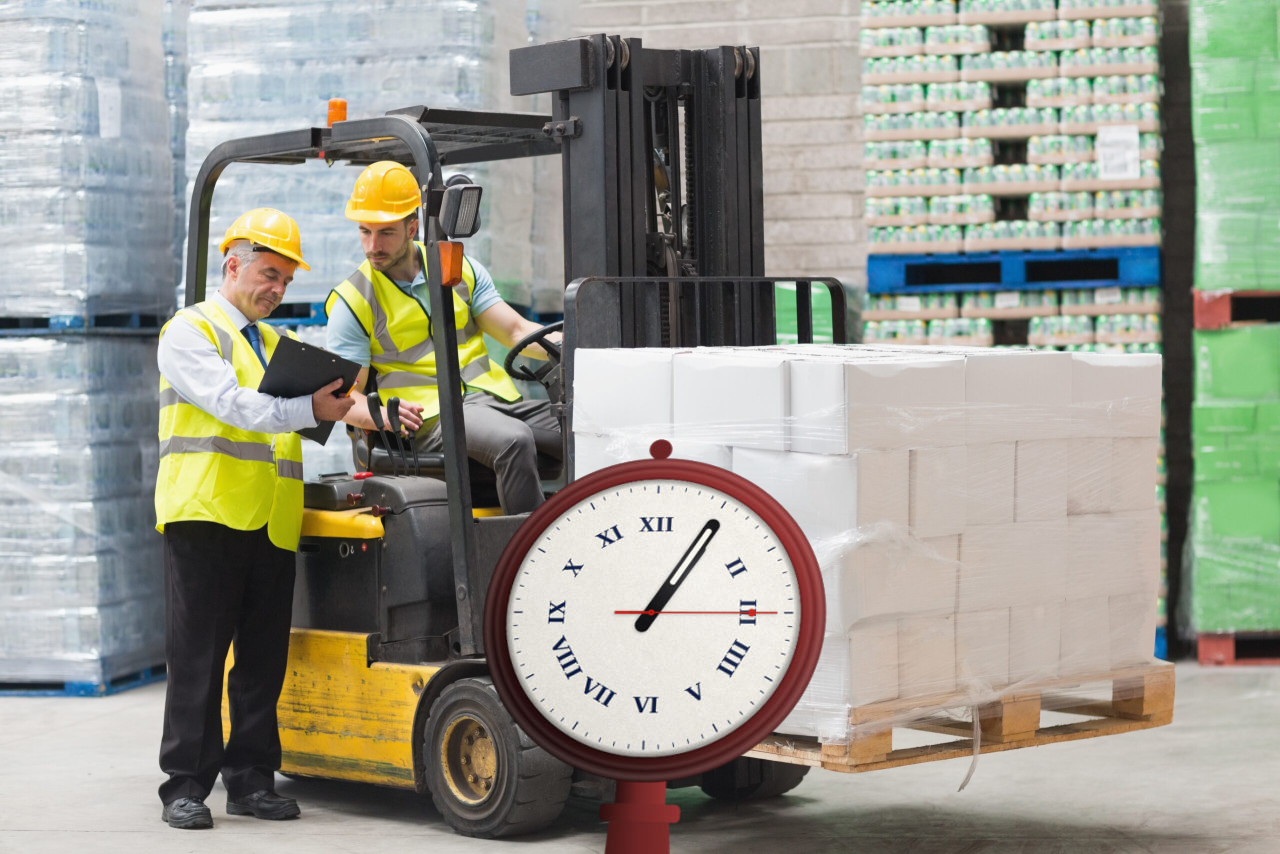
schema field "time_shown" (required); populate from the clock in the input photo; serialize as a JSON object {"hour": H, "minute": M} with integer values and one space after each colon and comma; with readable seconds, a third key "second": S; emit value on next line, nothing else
{"hour": 1, "minute": 5, "second": 15}
